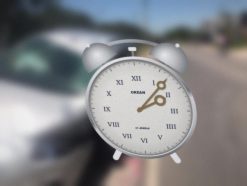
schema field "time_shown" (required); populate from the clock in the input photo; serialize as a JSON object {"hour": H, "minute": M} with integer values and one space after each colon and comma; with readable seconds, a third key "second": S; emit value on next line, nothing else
{"hour": 2, "minute": 7}
